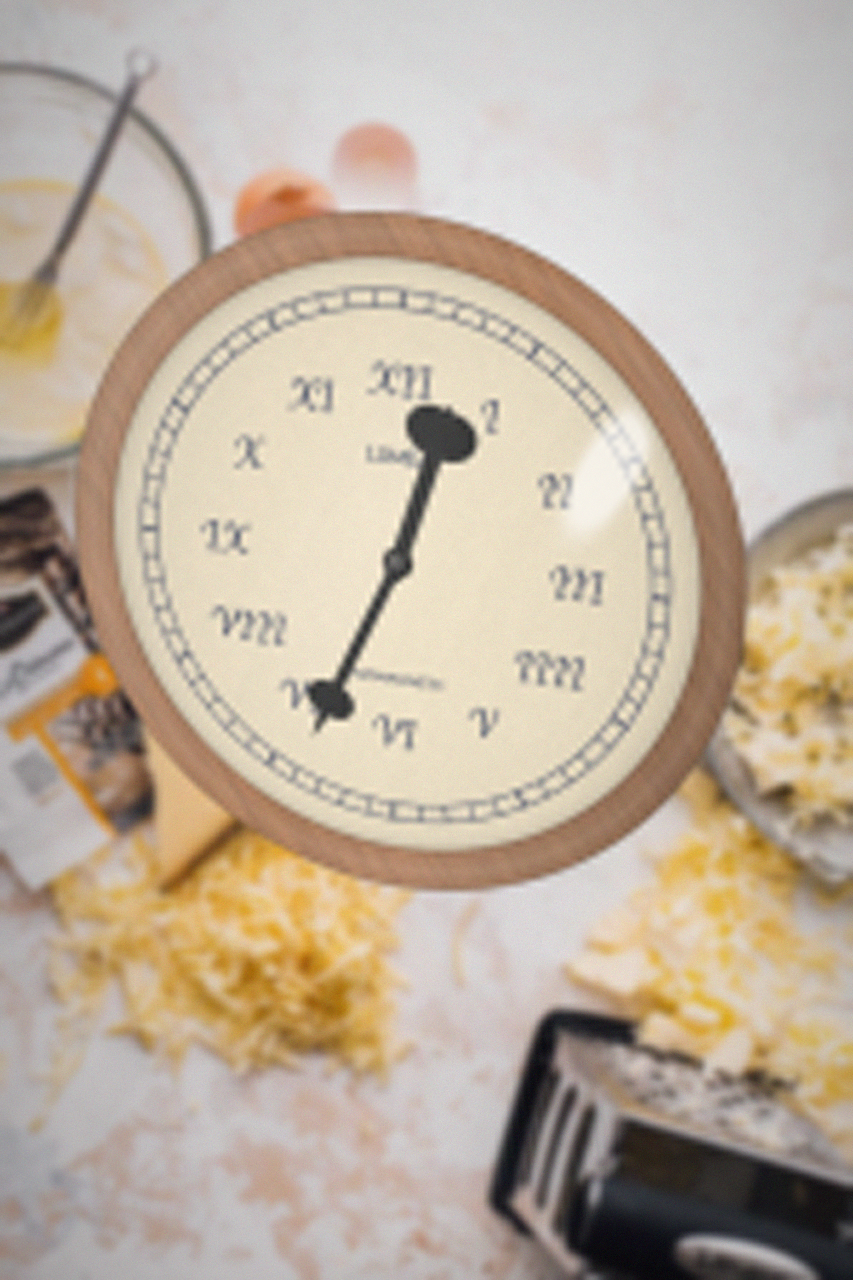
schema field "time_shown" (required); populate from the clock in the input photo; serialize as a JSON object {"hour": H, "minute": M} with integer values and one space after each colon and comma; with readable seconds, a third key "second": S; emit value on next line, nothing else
{"hour": 12, "minute": 34}
